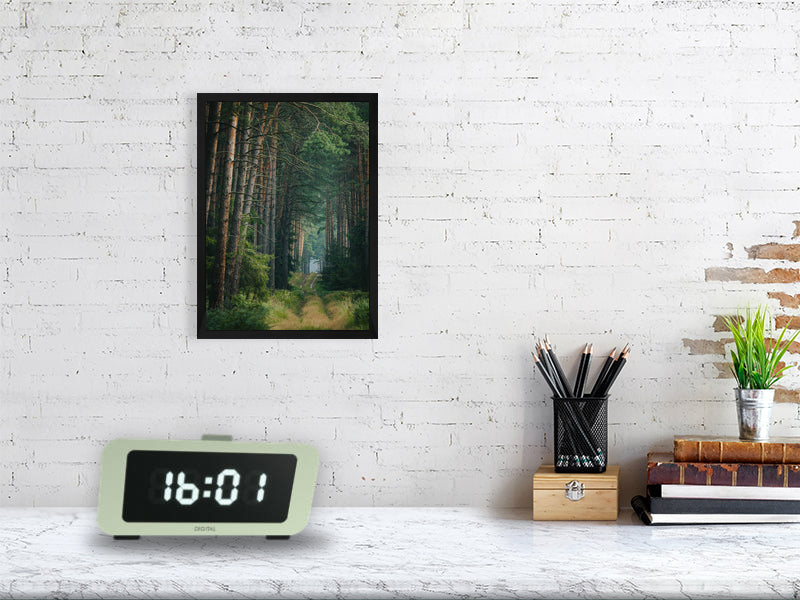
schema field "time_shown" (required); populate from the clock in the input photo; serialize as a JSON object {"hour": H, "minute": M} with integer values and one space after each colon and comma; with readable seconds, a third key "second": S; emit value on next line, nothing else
{"hour": 16, "minute": 1}
